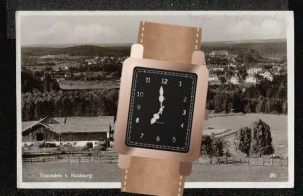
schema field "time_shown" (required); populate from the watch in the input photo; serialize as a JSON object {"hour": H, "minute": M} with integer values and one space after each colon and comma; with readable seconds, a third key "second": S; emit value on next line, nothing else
{"hour": 6, "minute": 59}
